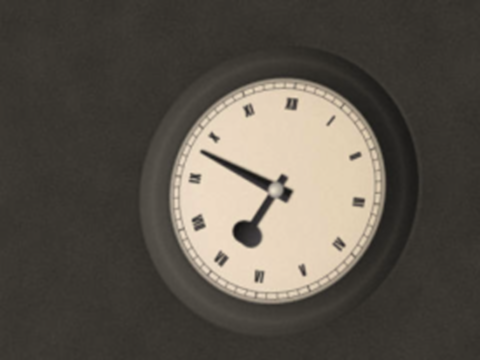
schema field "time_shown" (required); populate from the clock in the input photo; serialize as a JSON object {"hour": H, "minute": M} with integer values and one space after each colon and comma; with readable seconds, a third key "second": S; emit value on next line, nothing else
{"hour": 6, "minute": 48}
